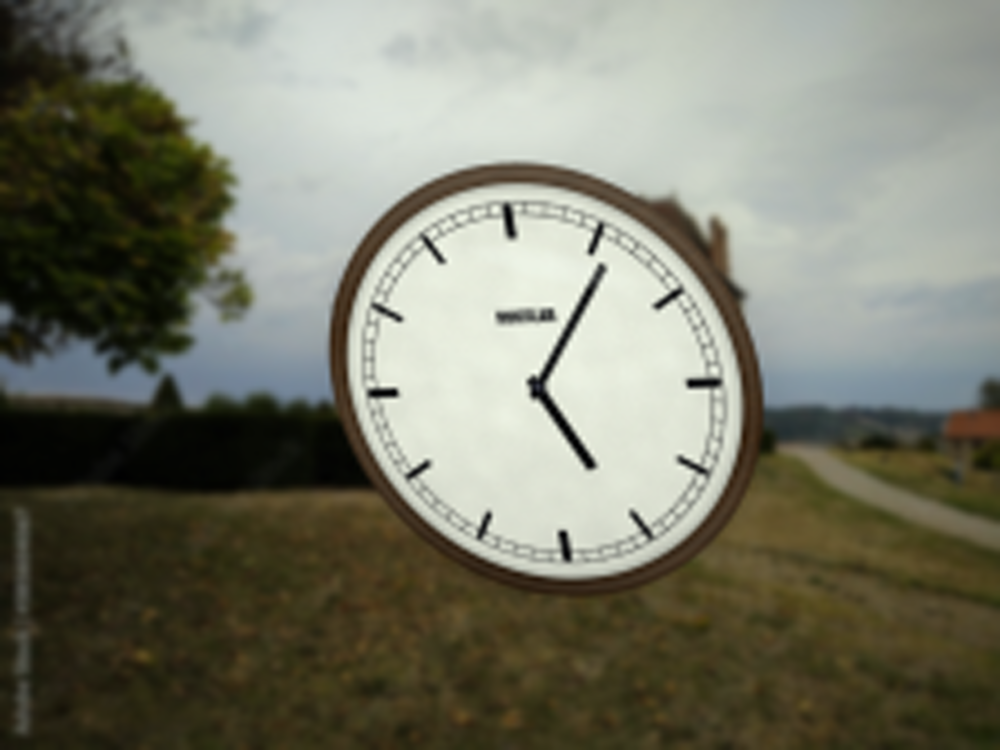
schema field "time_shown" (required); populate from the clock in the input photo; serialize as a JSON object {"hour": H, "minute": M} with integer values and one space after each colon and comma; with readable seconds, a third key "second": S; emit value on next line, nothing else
{"hour": 5, "minute": 6}
